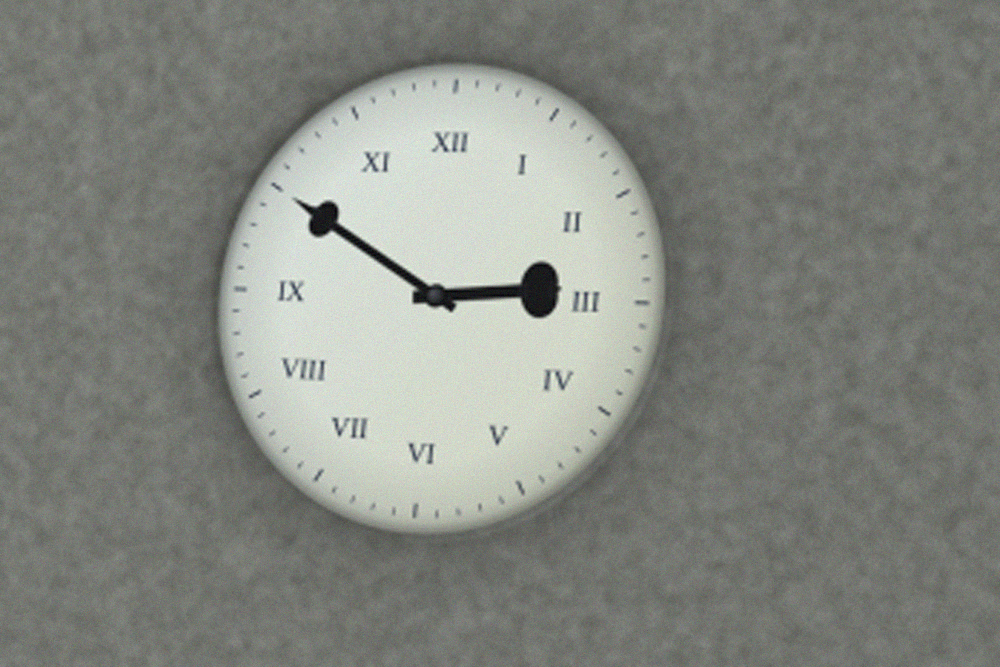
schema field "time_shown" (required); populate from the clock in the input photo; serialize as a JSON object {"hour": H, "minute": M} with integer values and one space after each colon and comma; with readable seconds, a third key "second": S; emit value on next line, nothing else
{"hour": 2, "minute": 50}
